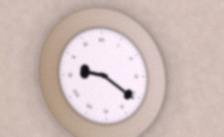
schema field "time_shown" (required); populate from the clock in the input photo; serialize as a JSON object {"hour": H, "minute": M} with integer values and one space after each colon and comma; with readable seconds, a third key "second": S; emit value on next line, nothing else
{"hour": 9, "minute": 21}
